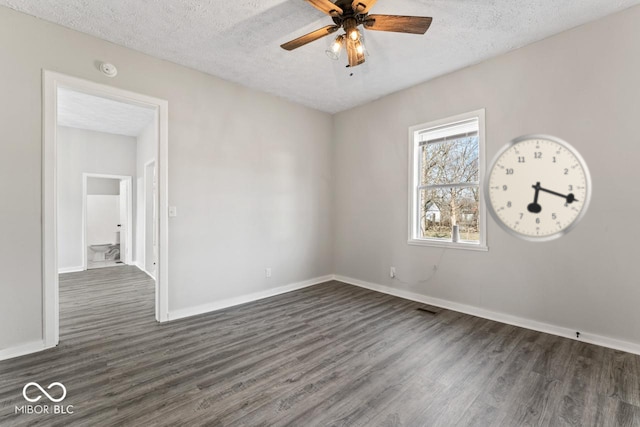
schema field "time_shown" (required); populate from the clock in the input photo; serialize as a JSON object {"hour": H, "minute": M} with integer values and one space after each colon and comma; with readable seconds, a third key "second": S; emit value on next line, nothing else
{"hour": 6, "minute": 18}
